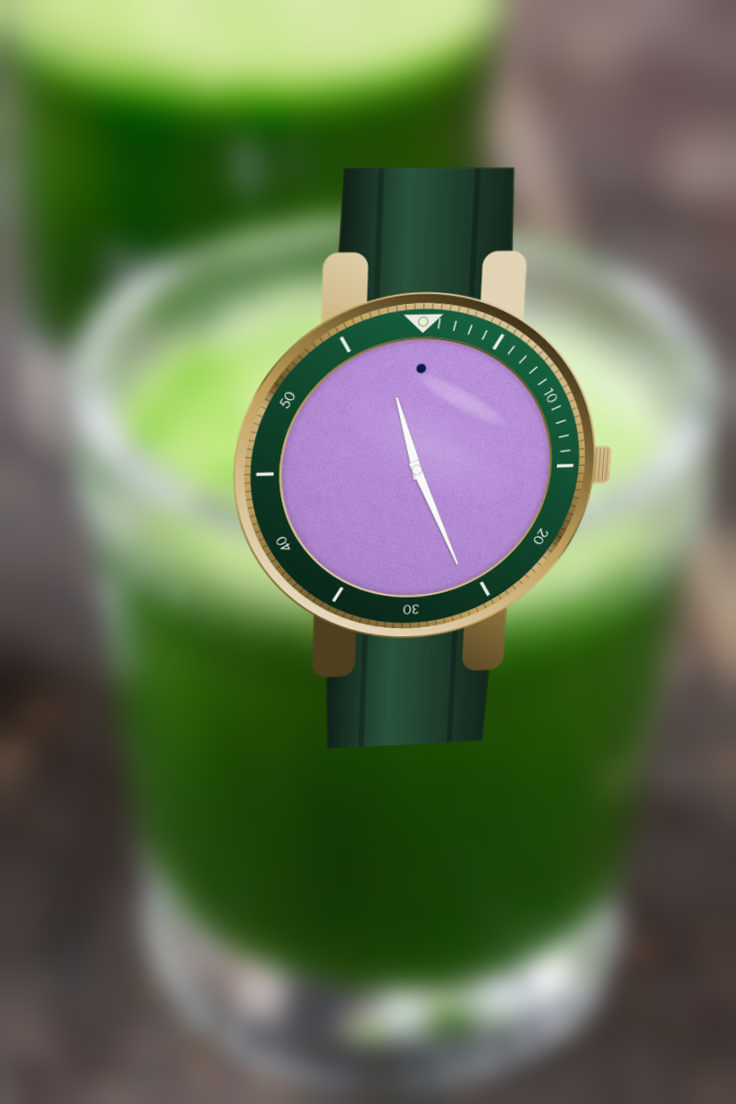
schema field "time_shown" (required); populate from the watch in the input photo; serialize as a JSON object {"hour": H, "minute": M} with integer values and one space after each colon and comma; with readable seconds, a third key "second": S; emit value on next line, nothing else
{"hour": 11, "minute": 26}
